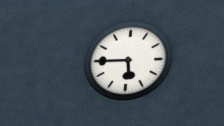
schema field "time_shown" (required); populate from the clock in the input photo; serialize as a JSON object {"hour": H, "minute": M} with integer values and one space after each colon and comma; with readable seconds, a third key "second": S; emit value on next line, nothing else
{"hour": 5, "minute": 45}
